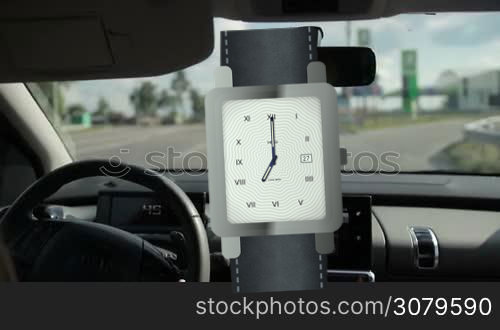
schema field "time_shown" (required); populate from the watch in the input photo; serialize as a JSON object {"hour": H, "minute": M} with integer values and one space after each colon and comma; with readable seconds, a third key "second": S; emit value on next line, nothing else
{"hour": 7, "minute": 0}
